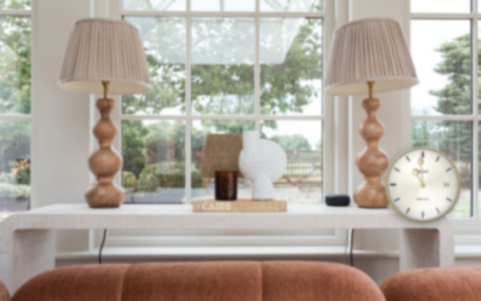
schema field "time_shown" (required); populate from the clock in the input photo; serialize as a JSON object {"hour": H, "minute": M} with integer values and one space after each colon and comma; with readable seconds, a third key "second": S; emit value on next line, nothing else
{"hour": 10, "minute": 59}
